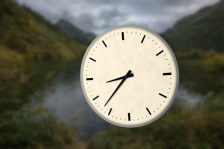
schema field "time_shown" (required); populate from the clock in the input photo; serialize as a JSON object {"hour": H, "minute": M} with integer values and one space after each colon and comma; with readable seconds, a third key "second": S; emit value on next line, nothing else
{"hour": 8, "minute": 37}
